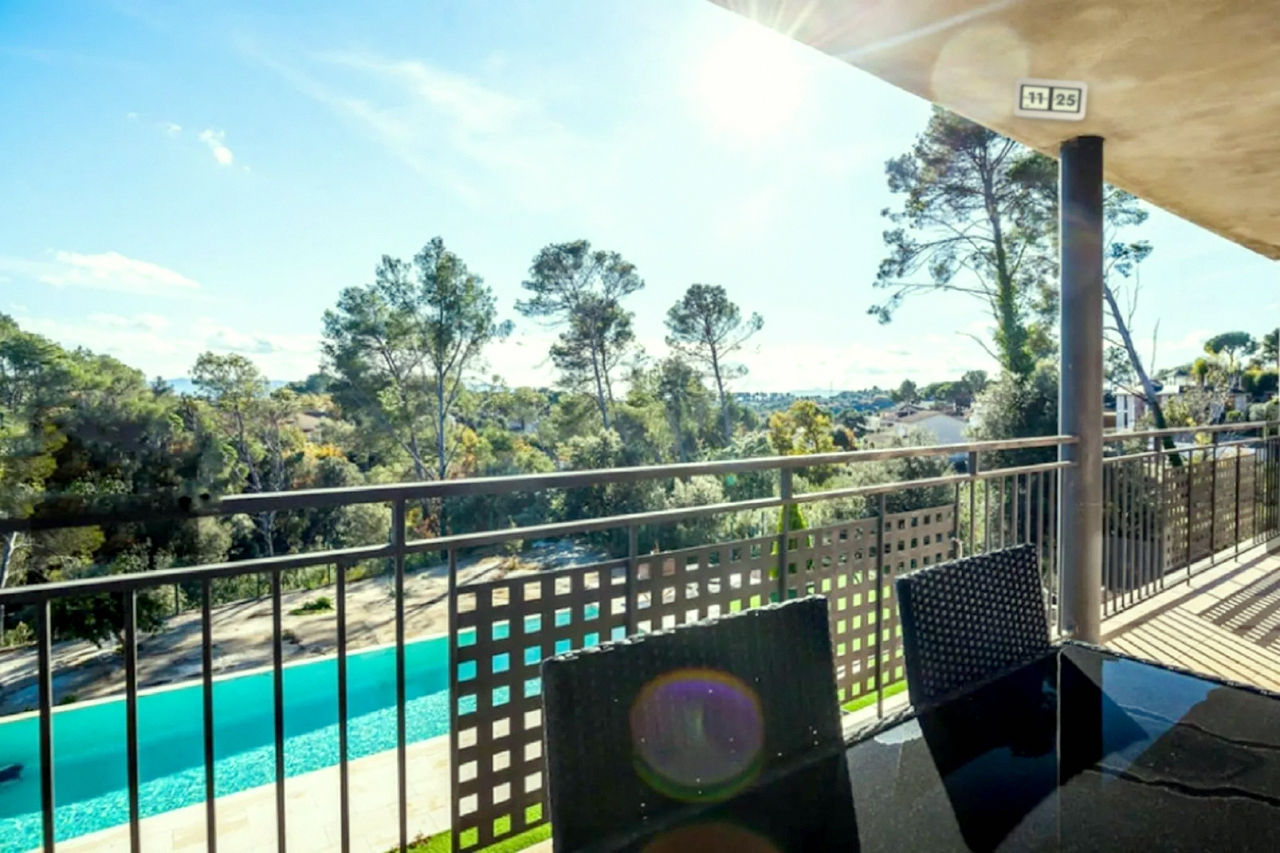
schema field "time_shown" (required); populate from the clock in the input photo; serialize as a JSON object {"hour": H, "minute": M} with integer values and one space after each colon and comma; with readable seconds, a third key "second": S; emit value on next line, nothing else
{"hour": 11, "minute": 25}
